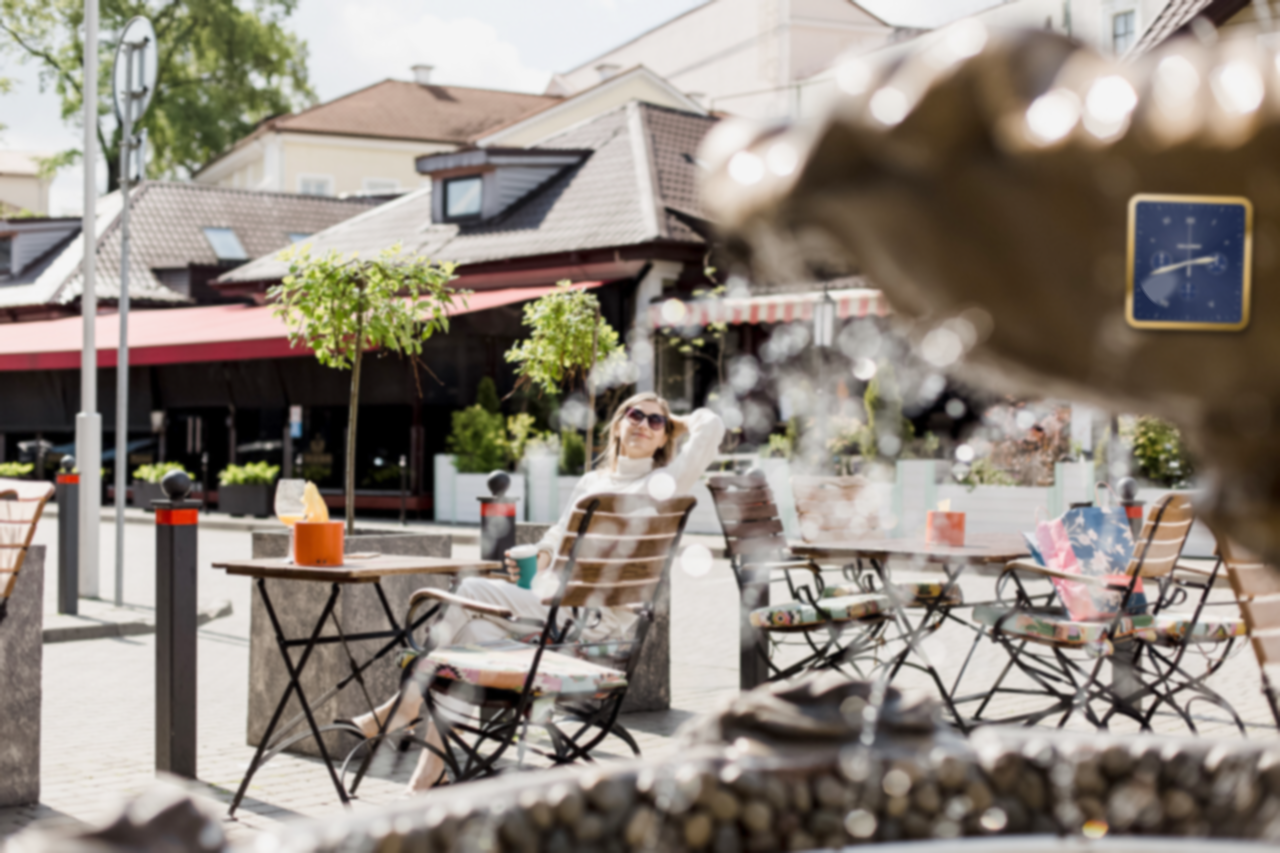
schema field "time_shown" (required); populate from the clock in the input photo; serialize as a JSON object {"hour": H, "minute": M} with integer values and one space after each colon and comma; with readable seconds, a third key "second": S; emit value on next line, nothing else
{"hour": 2, "minute": 42}
